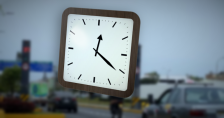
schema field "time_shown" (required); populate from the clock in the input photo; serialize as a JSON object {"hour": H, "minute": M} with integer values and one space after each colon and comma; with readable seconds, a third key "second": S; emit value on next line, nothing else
{"hour": 12, "minute": 21}
